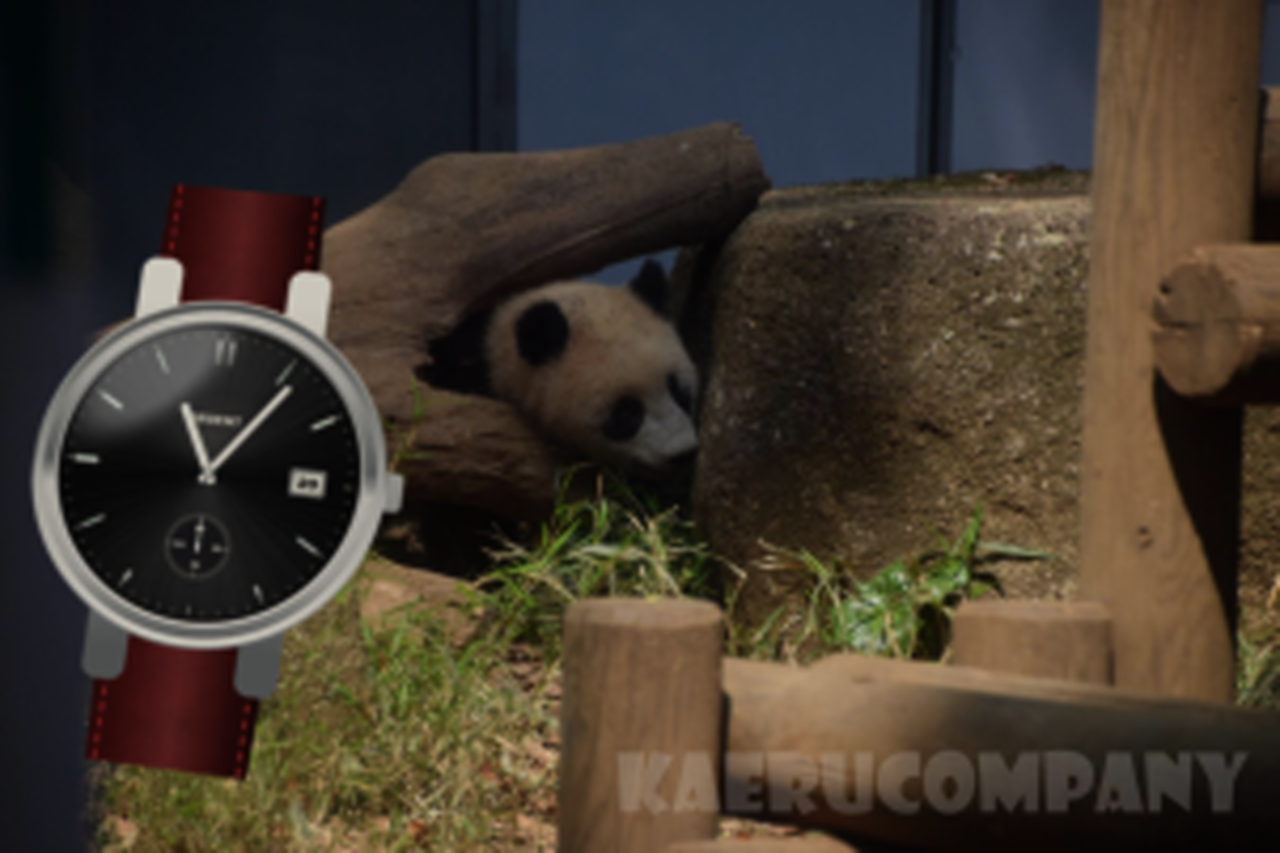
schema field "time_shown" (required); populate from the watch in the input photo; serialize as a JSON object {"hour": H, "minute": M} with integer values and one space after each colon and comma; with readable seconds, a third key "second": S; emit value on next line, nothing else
{"hour": 11, "minute": 6}
